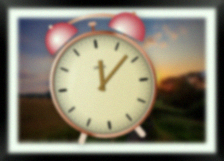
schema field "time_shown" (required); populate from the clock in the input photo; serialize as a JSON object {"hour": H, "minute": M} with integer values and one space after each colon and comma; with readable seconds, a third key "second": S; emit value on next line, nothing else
{"hour": 12, "minute": 8}
